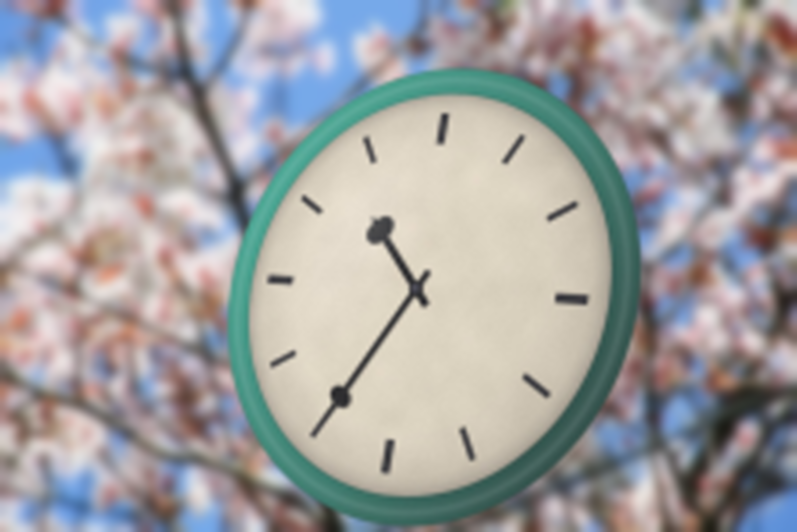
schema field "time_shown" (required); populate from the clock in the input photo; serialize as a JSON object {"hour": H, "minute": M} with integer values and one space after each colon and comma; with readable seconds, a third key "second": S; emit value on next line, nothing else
{"hour": 10, "minute": 35}
